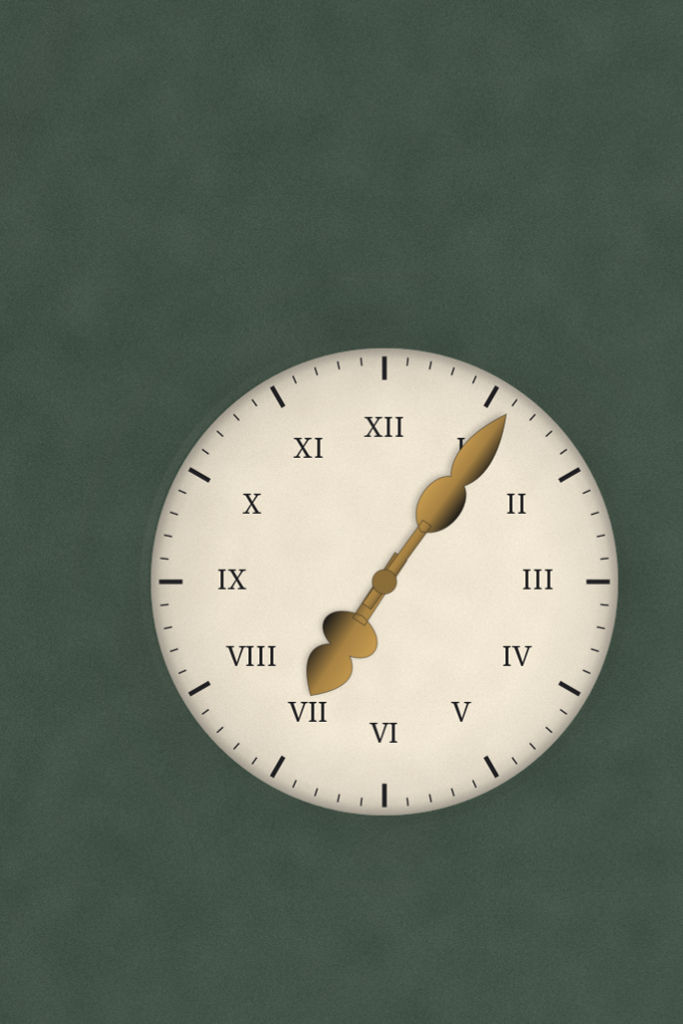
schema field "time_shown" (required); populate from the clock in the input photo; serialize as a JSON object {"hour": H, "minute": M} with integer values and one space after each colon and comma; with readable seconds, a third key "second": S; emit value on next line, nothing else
{"hour": 7, "minute": 6}
